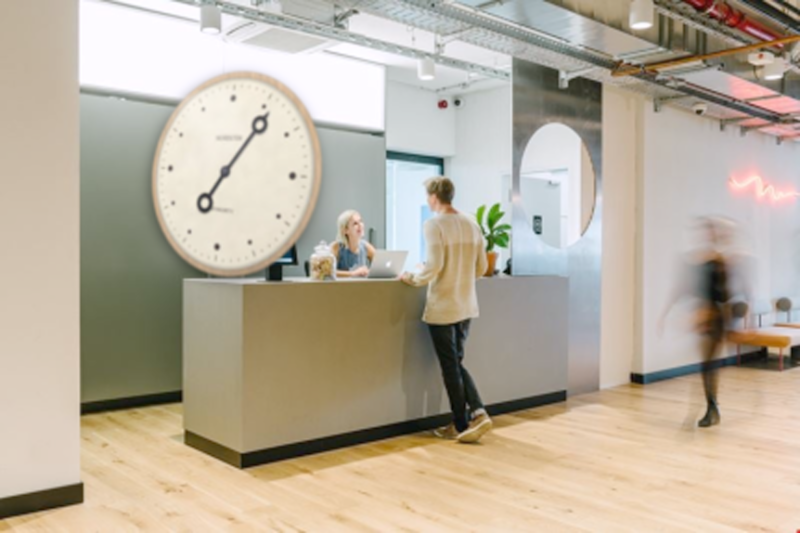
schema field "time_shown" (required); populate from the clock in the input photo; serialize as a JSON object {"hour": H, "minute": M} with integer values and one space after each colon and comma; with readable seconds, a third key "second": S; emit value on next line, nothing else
{"hour": 7, "minute": 6}
